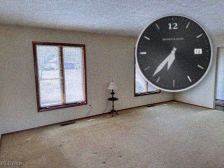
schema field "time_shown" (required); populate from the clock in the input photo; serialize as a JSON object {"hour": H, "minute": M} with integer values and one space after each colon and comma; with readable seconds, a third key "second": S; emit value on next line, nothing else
{"hour": 6, "minute": 37}
